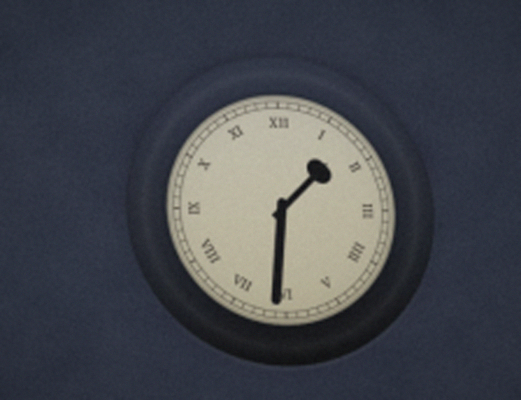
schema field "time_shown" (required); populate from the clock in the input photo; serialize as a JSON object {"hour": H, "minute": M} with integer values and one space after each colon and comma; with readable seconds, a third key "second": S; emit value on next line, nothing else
{"hour": 1, "minute": 31}
